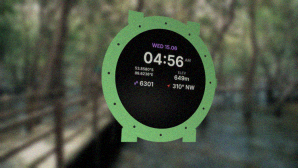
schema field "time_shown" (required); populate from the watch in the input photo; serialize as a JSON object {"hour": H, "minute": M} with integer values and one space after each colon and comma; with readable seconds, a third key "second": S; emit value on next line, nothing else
{"hour": 4, "minute": 56}
